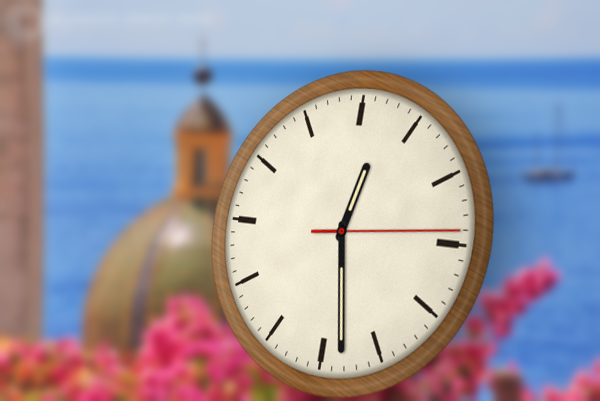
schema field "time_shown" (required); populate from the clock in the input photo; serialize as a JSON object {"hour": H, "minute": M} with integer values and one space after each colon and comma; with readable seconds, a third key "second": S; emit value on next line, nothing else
{"hour": 12, "minute": 28, "second": 14}
